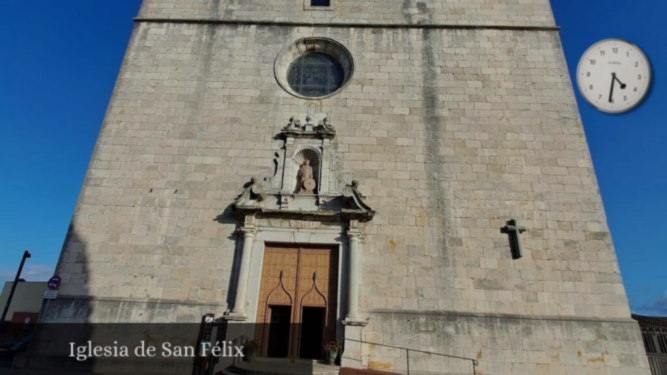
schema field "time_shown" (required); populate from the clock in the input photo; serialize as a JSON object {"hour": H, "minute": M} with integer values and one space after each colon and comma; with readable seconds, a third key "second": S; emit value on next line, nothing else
{"hour": 4, "minute": 31}
